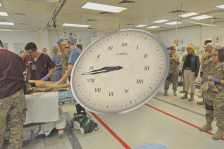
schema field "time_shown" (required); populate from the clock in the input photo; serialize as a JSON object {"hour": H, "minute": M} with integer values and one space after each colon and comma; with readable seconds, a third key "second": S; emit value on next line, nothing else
{"hour": 8, "minute": 43}
